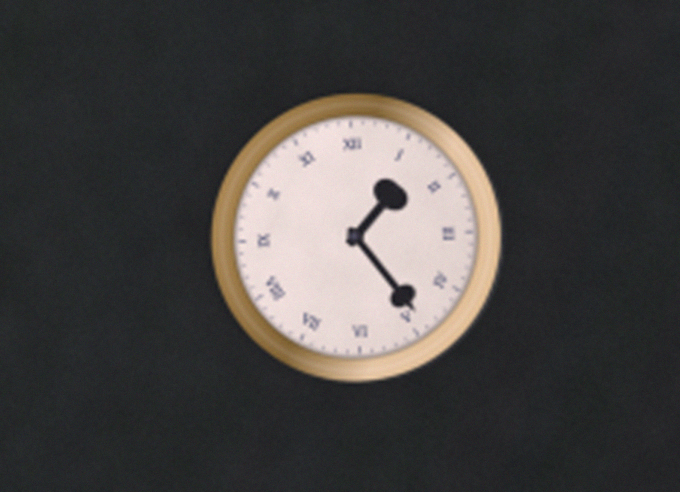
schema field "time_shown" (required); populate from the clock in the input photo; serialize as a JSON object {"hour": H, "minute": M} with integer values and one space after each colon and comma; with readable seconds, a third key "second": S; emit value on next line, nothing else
{"hour": 1, "minute": 24}
